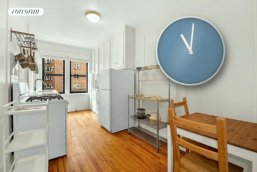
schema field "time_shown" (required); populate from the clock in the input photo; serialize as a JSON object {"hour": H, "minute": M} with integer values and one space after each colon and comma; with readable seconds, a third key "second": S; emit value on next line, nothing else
{"hour": 11, "minute": 1}
